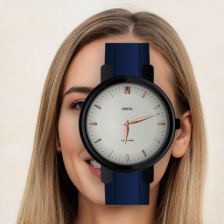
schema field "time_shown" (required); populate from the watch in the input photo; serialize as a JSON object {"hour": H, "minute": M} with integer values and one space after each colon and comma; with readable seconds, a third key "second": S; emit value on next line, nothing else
{"hour": 6, "minute": 12}
